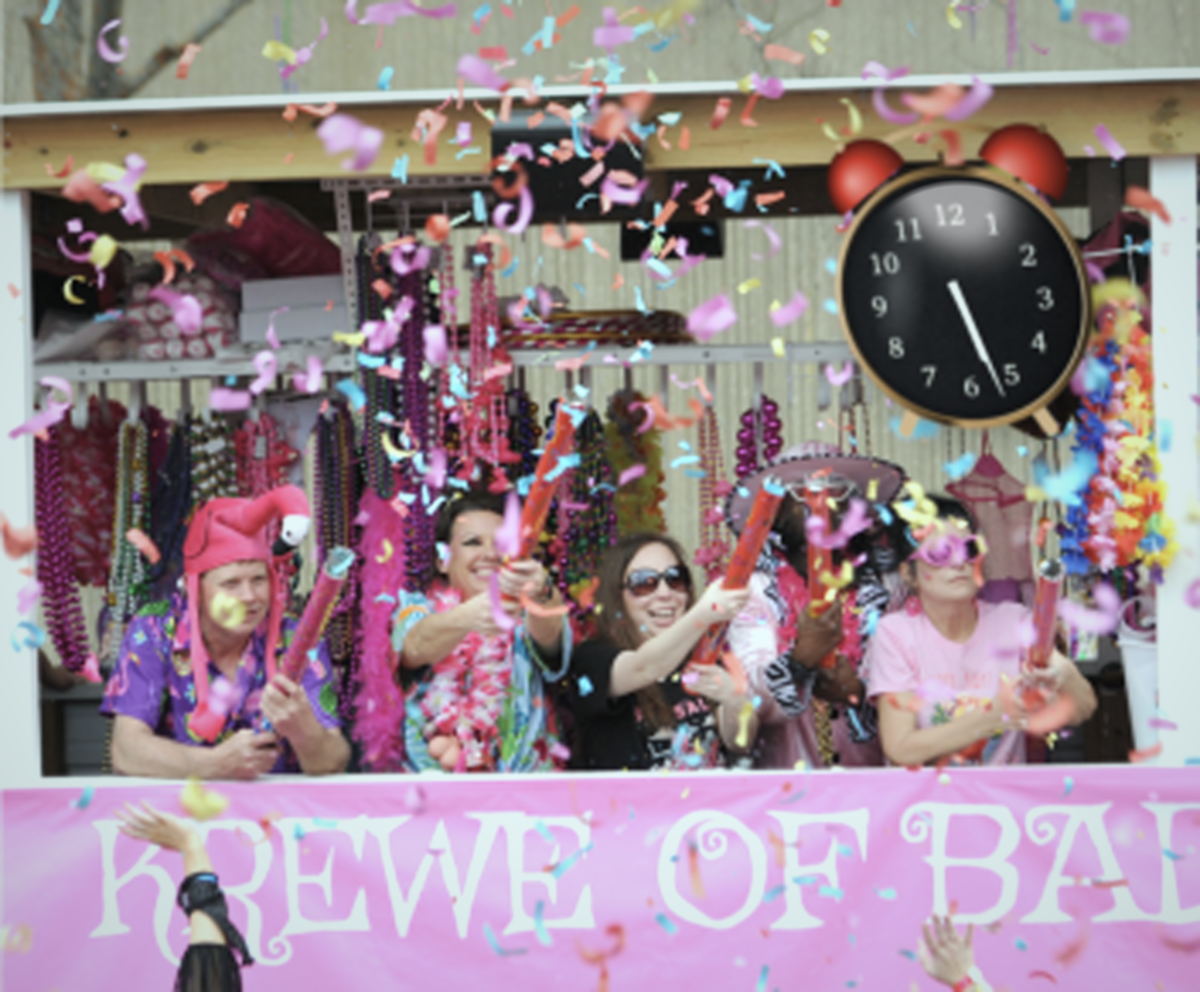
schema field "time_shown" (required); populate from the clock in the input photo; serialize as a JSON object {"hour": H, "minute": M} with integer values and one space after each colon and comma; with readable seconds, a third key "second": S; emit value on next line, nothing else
{"hour": 5, "minute": 27}
